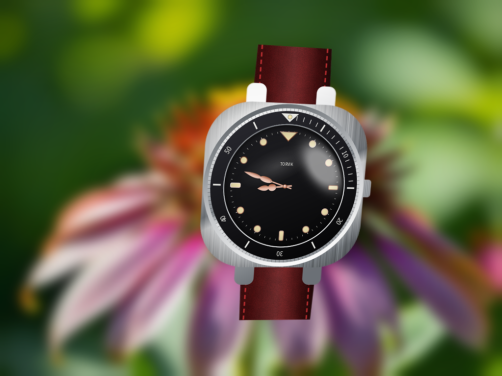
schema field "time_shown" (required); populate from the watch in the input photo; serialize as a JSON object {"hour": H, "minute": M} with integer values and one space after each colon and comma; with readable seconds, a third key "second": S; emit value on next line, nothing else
{"hour": 8, "minute": 48}
